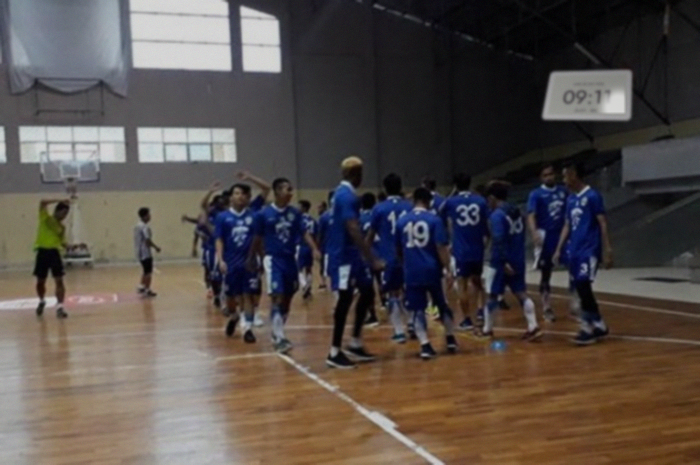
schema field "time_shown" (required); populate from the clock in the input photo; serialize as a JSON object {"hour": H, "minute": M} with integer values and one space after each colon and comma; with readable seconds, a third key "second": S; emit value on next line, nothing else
{"hour": 9, "minute": 11}
